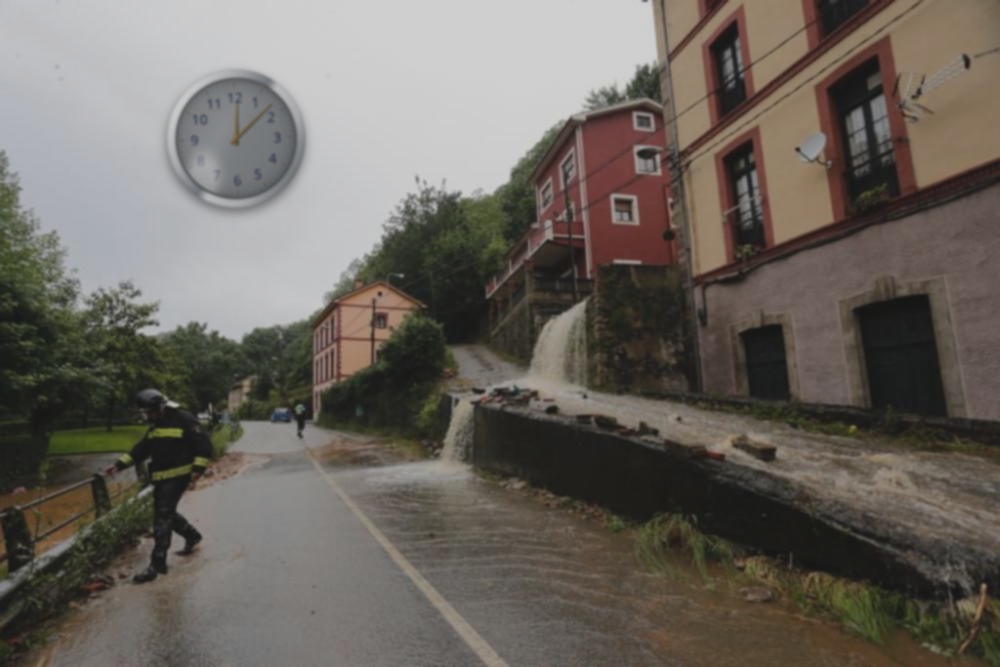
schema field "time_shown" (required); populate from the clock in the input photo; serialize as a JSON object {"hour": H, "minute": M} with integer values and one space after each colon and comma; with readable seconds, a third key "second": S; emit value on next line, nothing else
{"hour": 12, "minute": 8}
